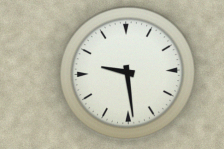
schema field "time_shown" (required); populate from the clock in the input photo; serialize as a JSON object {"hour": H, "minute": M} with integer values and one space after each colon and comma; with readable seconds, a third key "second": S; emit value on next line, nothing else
{"hour": 9, "minute": 29}
